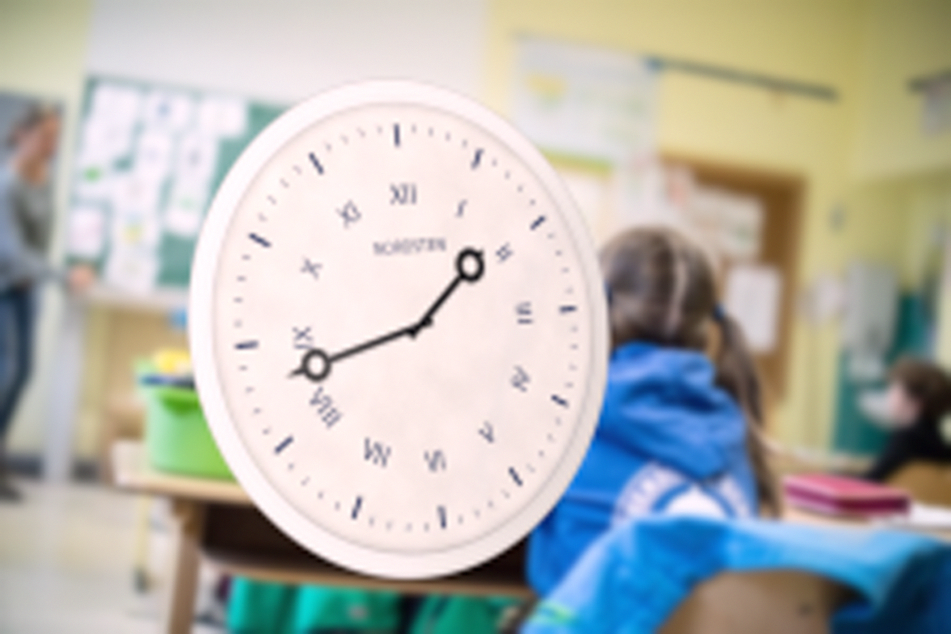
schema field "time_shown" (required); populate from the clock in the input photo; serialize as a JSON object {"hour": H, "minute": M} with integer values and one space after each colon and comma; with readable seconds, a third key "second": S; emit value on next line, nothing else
{"hour": 1, "minute": 43}
